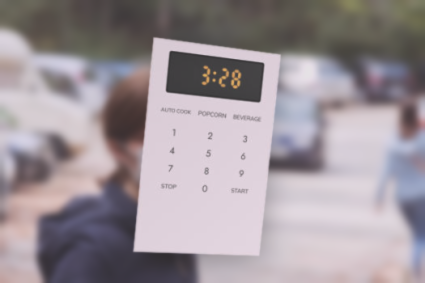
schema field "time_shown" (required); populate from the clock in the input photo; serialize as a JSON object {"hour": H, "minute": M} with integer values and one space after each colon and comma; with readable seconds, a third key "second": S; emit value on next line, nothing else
{"hour": 3, "minute": 28}
